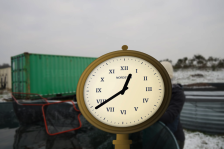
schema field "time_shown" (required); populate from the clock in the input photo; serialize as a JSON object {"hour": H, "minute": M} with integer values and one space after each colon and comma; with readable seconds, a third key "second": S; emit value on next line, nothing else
{"hour": 12, "minute": 39}
